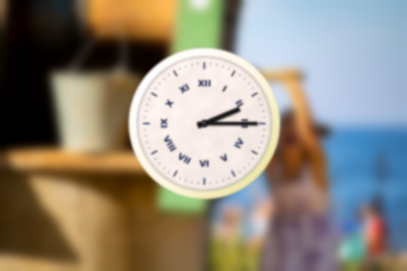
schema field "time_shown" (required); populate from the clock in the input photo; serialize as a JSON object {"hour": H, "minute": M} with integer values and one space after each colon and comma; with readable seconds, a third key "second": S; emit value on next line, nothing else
{"hour": 2, "minute": 15}
